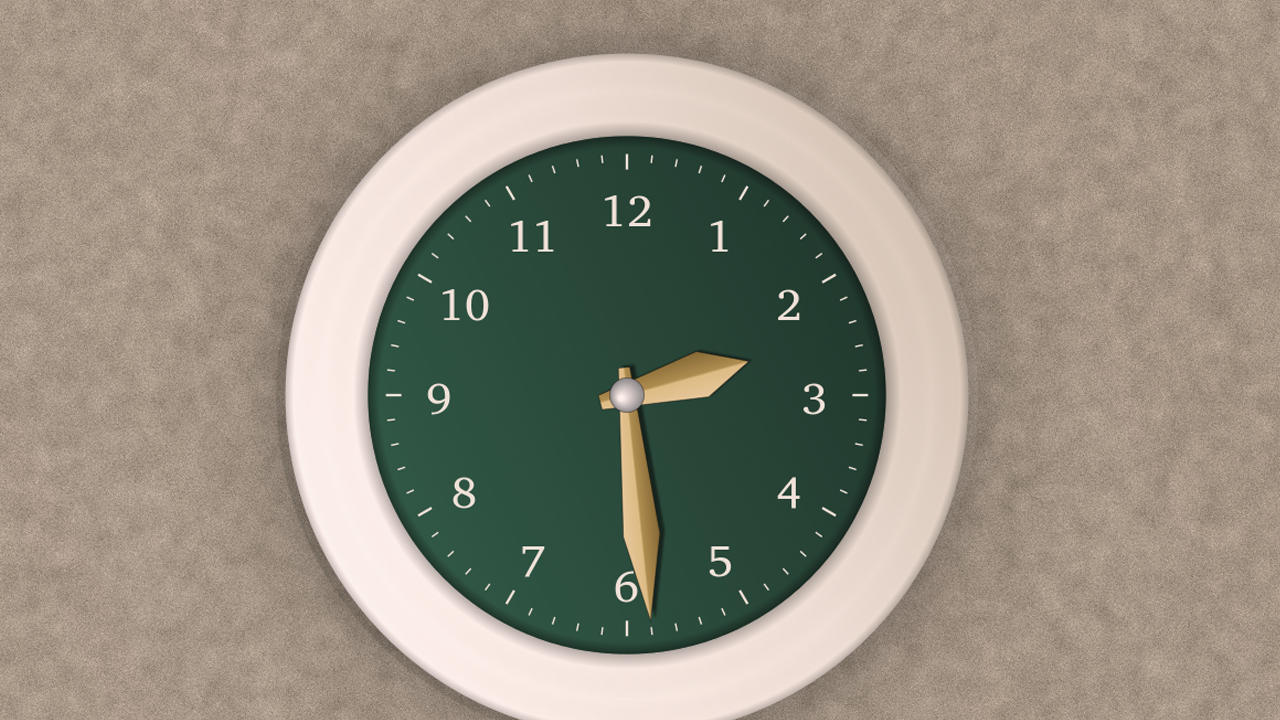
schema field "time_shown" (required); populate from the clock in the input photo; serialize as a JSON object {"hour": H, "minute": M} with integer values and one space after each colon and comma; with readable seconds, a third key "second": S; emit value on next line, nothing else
{"hour": 2, "minute": 29}
